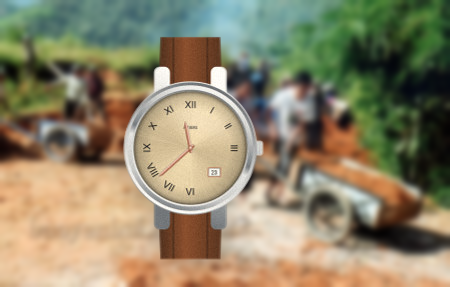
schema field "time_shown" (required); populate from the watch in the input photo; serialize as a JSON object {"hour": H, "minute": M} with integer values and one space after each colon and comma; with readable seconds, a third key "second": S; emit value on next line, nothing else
{"hour": 11, "minute": 38}
